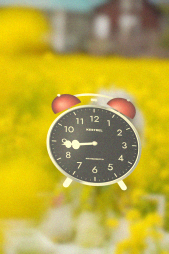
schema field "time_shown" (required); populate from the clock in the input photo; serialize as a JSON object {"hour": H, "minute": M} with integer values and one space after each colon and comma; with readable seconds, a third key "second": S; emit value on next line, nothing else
{"hour": 8, "minute": 44}
